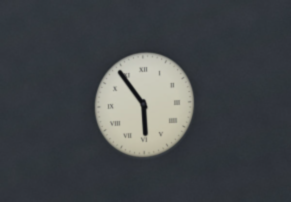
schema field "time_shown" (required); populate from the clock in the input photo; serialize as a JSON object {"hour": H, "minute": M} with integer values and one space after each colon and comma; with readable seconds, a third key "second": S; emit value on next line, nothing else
{"hour": 5, "minute": 54}
